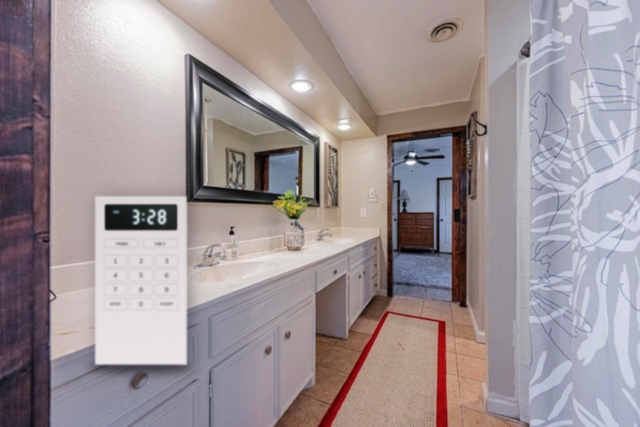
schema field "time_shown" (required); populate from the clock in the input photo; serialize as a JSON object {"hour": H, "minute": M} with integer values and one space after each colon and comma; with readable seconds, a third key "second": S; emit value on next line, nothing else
{"hour": 3, "minute": 28}
